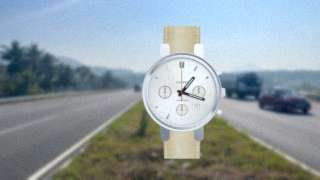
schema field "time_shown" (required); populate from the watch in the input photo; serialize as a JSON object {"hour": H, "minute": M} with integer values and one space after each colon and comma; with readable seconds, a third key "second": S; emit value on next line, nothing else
{"hour": 1, "minute": 18}
